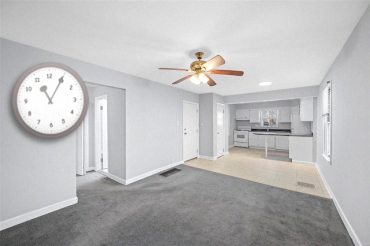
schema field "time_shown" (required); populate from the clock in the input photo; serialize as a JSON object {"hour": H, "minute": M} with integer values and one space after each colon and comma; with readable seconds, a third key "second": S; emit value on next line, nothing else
{"hour": 11, "minute": 5}
